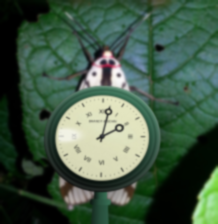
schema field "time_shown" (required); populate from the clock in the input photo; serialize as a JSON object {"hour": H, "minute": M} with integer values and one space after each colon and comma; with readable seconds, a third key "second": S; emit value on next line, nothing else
{"hour": 2, "minute": 2}
